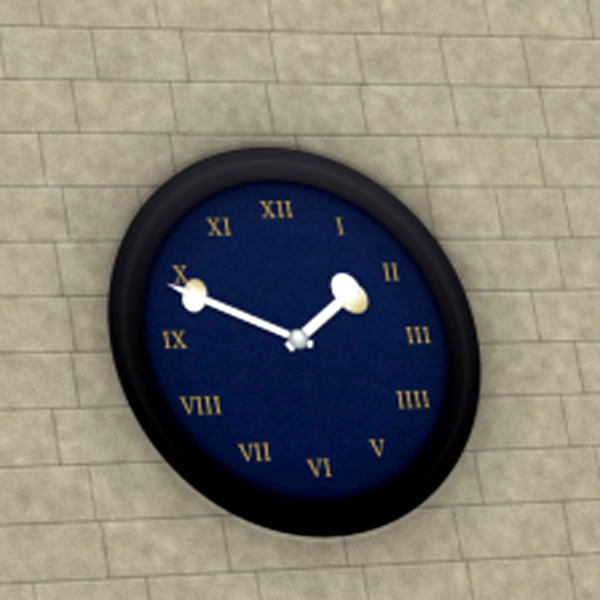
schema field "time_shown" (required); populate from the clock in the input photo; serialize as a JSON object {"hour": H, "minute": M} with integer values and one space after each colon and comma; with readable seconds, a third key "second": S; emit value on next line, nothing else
{"hour": 1, "minute": 49}
